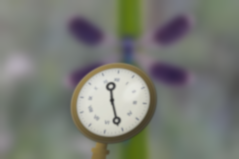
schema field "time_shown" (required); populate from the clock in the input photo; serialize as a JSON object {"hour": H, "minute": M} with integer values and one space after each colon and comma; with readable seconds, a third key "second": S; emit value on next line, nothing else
{"hour": 11, "minute": 26}
